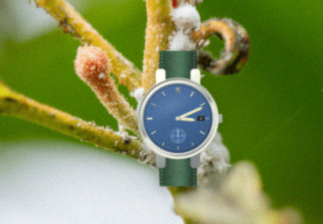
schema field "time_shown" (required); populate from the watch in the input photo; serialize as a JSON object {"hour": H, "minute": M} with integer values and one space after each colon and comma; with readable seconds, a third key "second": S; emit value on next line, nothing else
{"hour": 3, "minute": 11}
